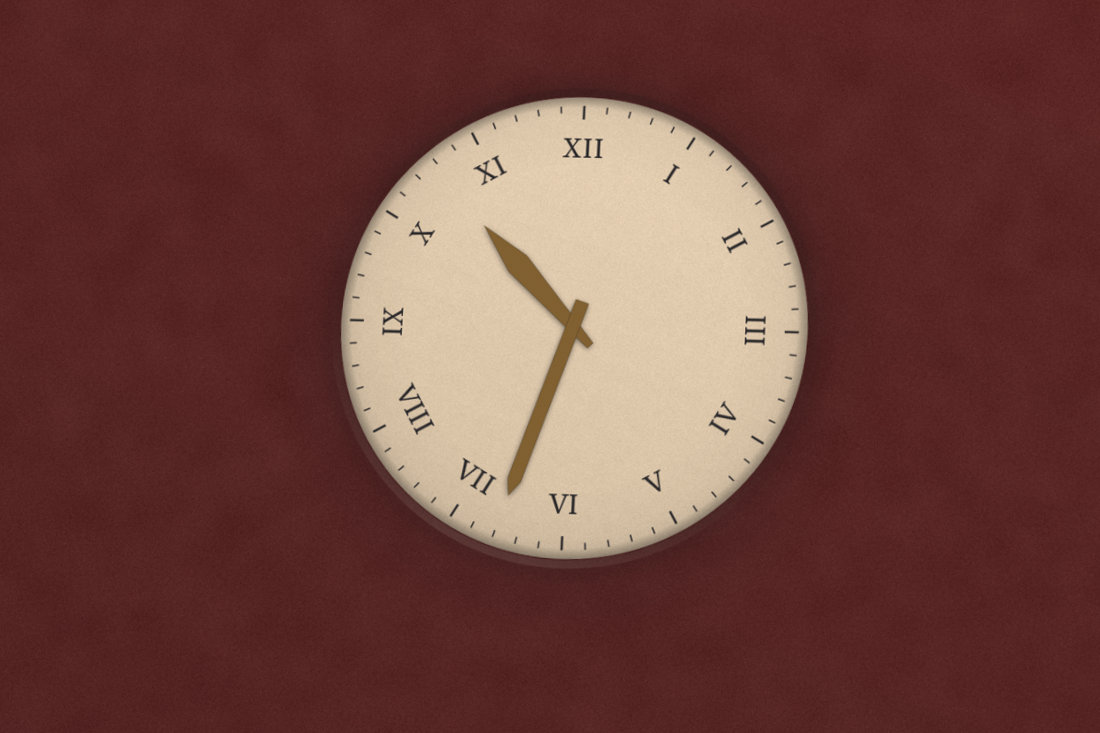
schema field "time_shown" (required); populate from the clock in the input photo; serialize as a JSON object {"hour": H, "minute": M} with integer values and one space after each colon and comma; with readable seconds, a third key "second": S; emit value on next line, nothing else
{"hour": 10, "minute": 33}
